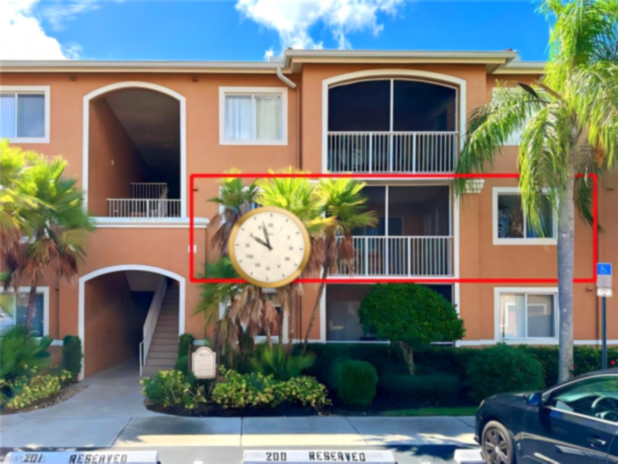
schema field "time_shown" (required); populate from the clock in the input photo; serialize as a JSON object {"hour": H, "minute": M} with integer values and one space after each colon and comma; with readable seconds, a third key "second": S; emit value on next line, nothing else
{"hour": 9, "minute": 57}
